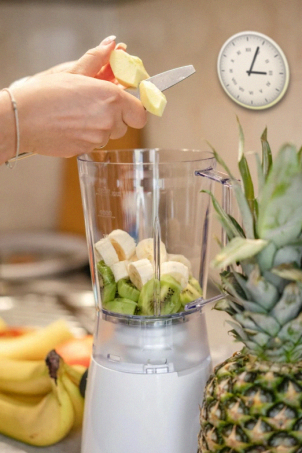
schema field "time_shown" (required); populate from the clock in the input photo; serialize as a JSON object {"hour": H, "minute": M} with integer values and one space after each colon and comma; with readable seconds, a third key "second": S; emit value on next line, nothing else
{"hour": 3, "minute": 4}
